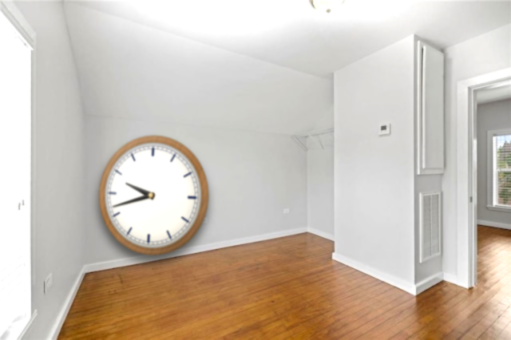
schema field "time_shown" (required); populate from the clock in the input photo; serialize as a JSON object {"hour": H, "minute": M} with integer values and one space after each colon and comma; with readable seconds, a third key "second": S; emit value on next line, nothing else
{"hour": 9, "minute": 42}
